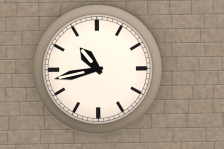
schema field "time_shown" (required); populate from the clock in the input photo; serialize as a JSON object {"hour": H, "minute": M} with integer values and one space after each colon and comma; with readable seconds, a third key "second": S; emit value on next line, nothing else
{"hour": 10, "minute": 43}
